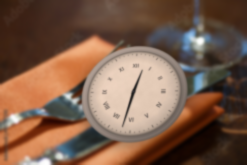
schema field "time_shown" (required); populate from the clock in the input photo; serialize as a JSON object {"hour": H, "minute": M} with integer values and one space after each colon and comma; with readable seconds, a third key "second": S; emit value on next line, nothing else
{"hour": 12, "minute": 32}
